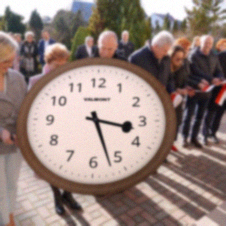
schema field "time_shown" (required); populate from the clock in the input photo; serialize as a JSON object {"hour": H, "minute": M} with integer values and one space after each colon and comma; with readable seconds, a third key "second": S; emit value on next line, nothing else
{"hour": 3, "minute": 27}
